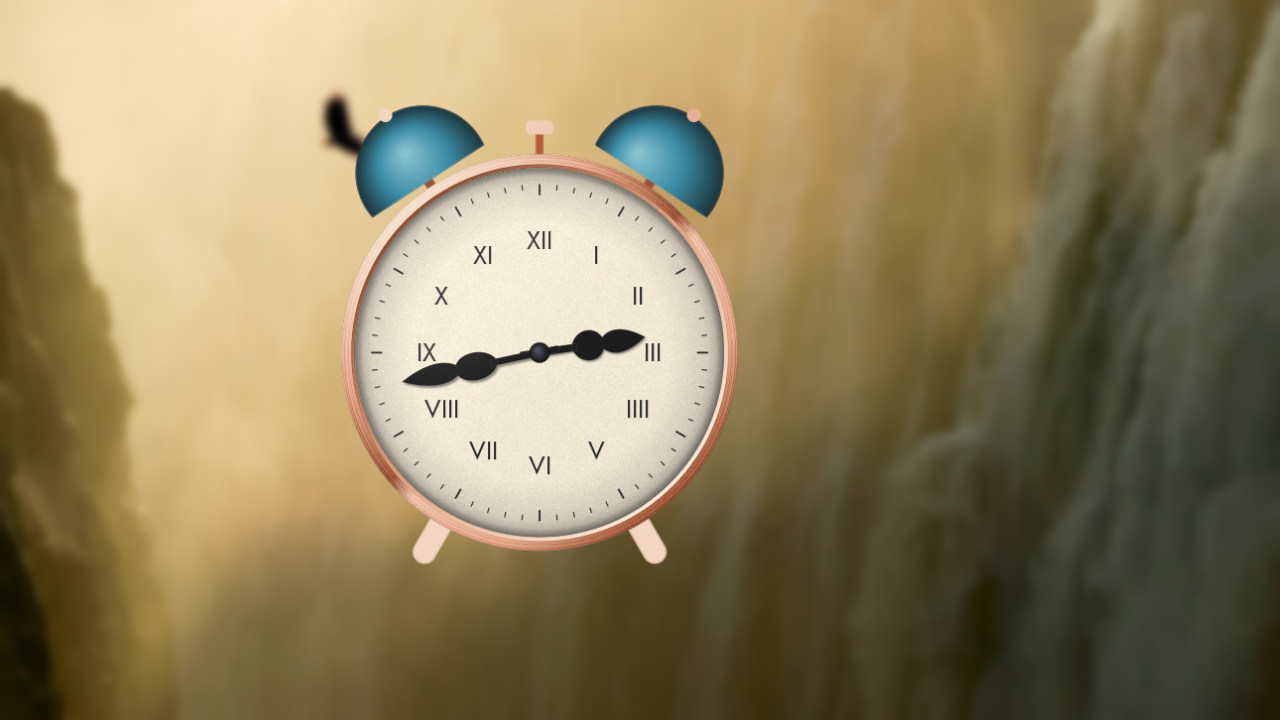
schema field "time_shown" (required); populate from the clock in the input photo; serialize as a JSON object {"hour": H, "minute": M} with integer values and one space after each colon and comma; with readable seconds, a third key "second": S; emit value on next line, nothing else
{"hour": 2, "minute": 43}
